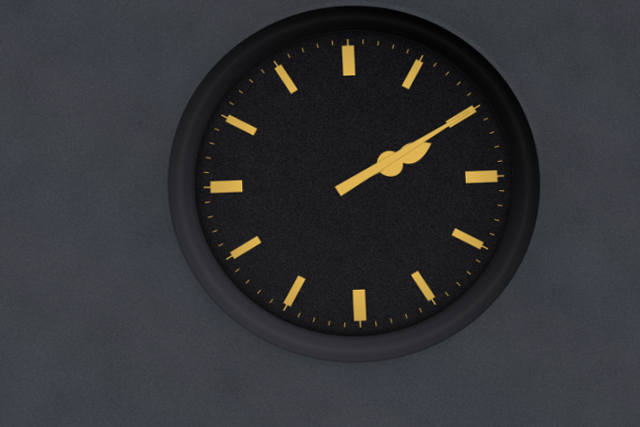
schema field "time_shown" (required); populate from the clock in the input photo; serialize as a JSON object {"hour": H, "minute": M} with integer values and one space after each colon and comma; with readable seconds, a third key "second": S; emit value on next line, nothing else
{"hour": 2, "minute": 10}
